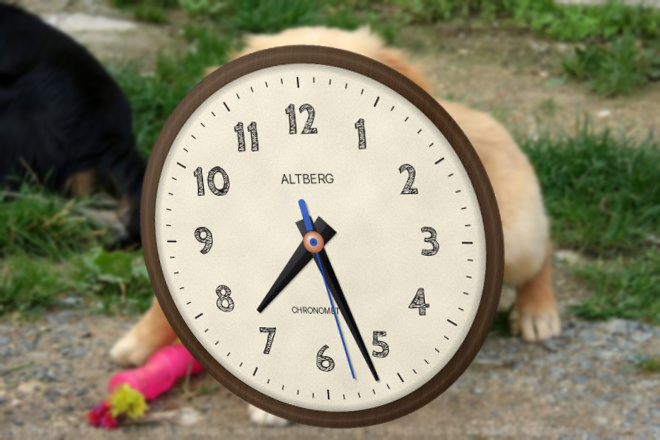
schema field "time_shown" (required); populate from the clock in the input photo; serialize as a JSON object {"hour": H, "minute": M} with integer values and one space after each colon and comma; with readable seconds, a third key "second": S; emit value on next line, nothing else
{"hour": 7, "minute": 26, "second": 28}
